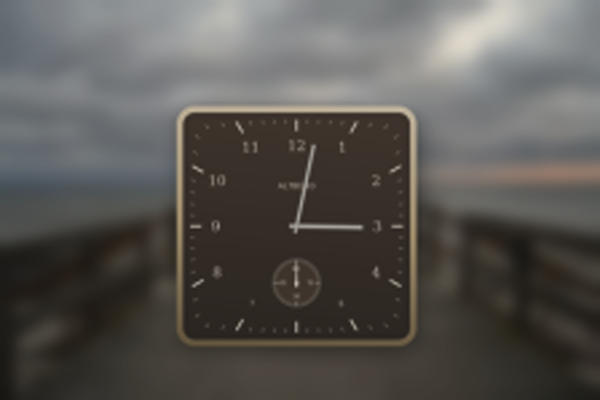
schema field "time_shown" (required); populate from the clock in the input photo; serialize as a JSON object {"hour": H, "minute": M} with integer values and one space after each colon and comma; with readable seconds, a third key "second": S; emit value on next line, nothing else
{"hour": 3, "minute": 2}
